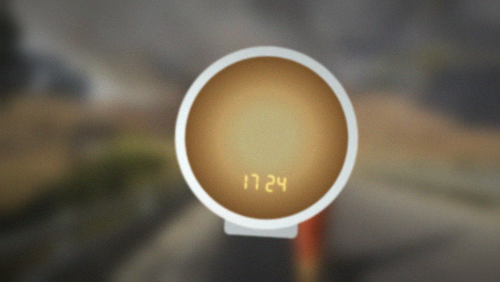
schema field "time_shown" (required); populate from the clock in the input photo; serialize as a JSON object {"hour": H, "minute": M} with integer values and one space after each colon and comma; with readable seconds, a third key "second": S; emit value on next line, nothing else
{"hour": 17, "minute": 24}
